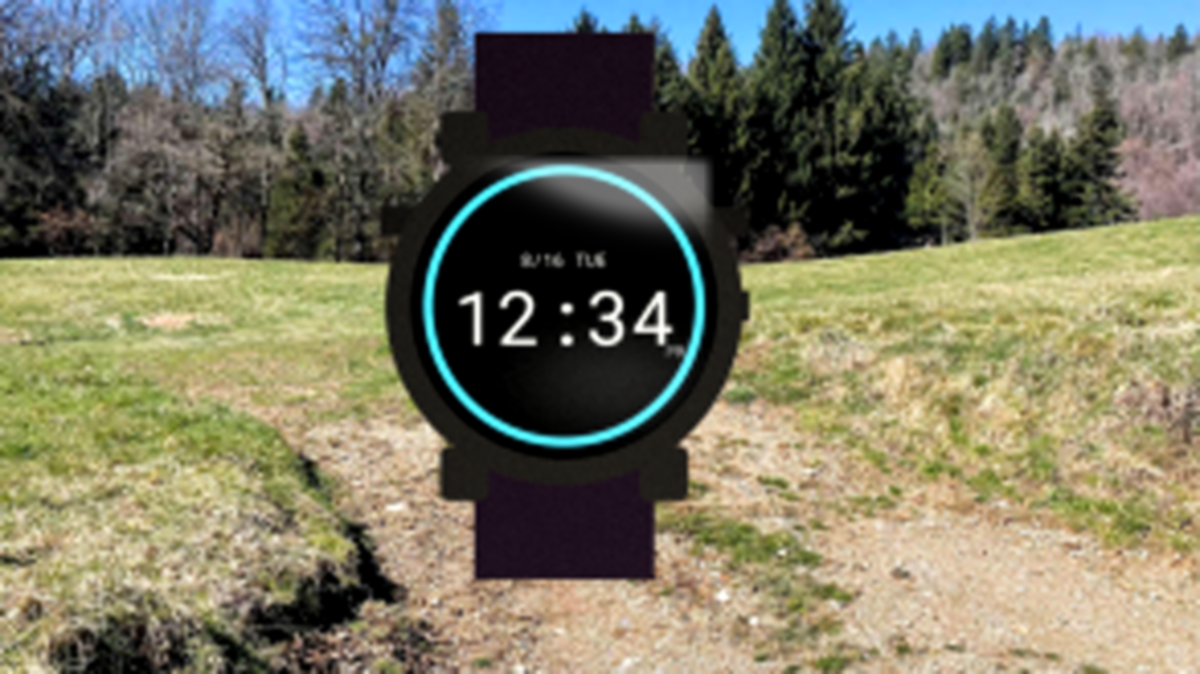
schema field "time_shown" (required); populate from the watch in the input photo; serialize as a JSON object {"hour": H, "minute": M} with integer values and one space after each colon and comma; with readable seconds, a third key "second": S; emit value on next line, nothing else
{"hour": 12, "minute": 34}
